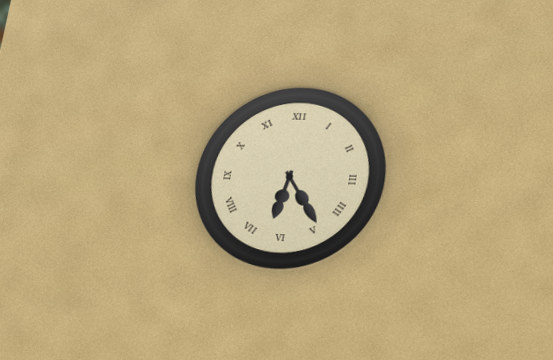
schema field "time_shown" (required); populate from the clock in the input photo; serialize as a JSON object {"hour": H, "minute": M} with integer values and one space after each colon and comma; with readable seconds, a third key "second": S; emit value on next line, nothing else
{"hour": 6, "minute": 24}
